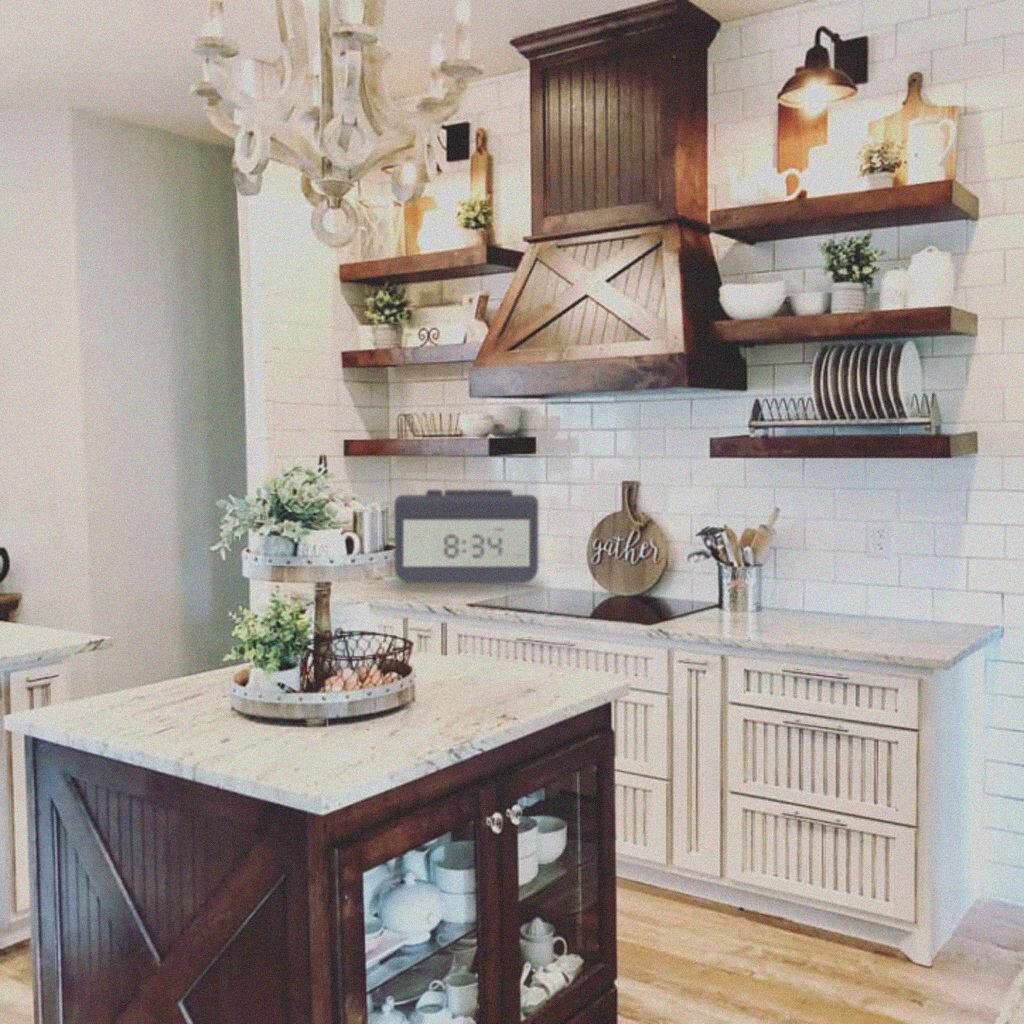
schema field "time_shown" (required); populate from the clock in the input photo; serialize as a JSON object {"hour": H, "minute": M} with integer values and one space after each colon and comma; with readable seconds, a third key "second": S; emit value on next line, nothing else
{"hour": 8, "minute": 34}
